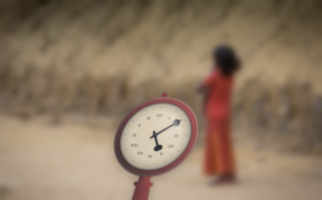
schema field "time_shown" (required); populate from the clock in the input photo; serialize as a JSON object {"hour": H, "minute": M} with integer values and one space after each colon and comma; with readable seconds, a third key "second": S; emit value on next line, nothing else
{"hour": 5, "minute": 9}
